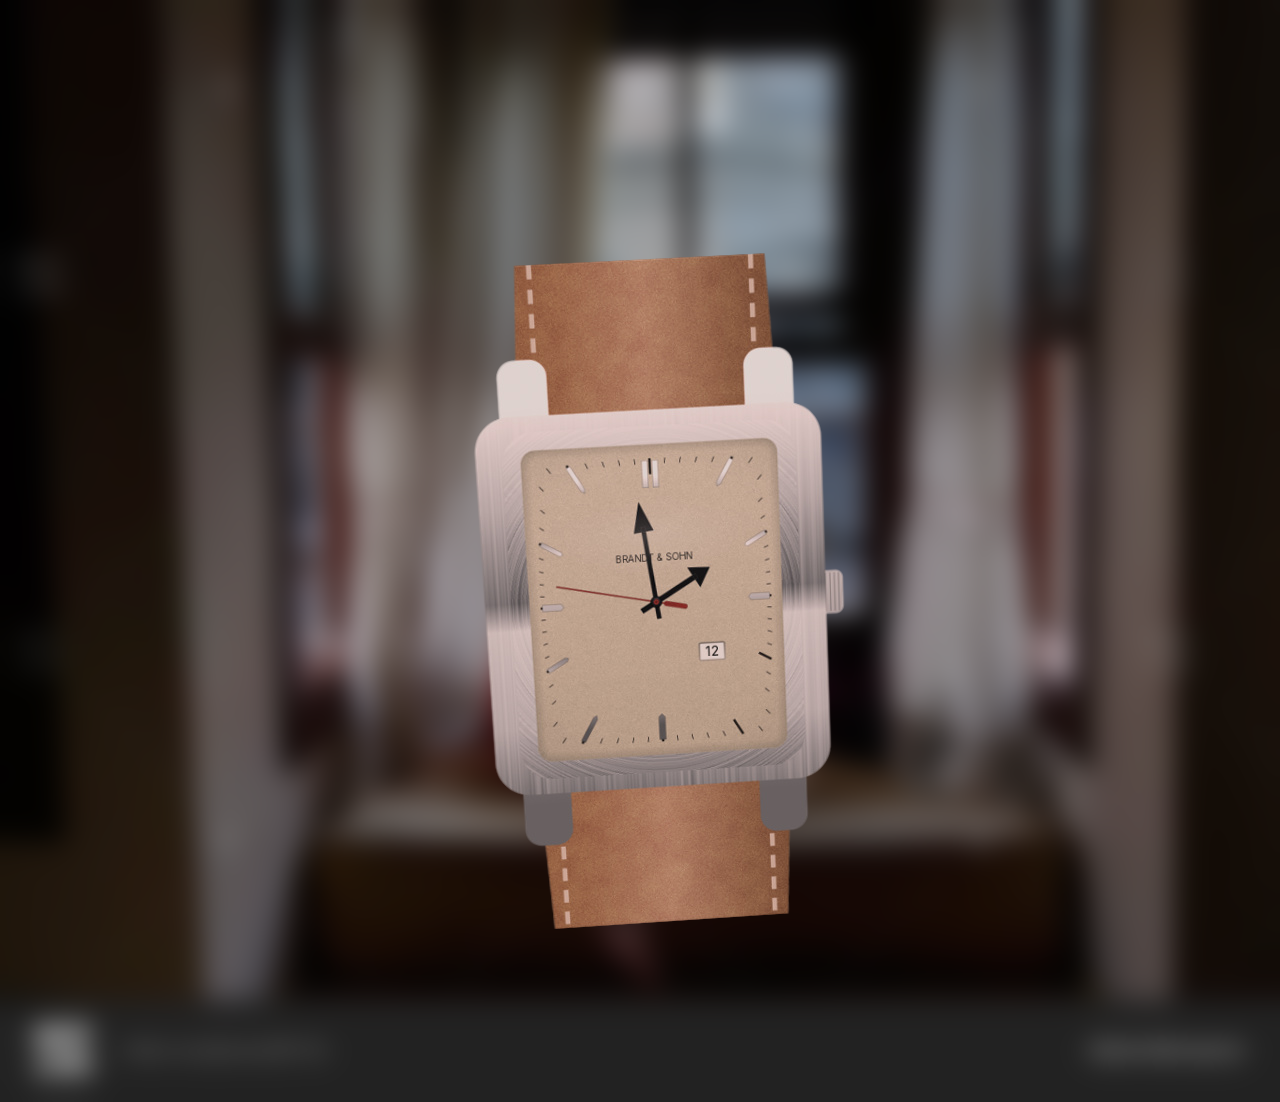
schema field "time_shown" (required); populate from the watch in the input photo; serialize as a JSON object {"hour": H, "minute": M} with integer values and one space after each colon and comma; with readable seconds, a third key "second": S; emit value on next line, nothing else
{"hour": 1, "minute": 58, "second": 47}
